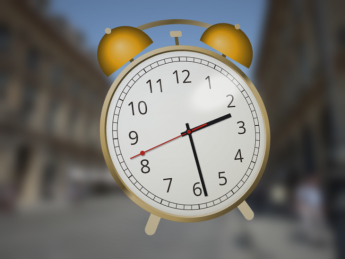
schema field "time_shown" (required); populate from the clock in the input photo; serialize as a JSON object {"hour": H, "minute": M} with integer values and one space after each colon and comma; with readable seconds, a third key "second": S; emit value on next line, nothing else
{"hour": 2, "minute": 28, "second": 42}
